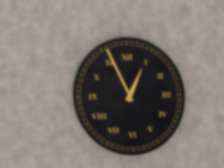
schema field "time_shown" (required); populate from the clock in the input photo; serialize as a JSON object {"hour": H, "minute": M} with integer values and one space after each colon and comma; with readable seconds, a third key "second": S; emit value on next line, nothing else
{"hour": 12, "minute": 56}
